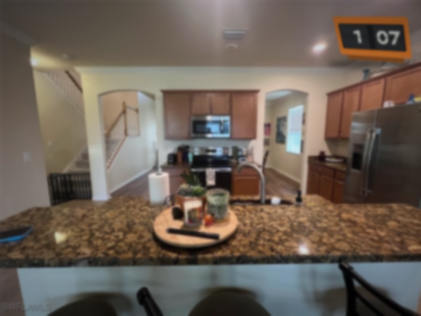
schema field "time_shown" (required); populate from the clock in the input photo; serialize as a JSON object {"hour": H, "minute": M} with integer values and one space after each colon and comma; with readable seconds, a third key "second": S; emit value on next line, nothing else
{"hour": 1, "minute": 7}
